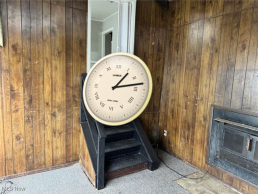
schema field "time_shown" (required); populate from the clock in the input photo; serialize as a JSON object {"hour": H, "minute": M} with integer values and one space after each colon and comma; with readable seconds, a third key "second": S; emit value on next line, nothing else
{"hour": 1, "minute": 13}
